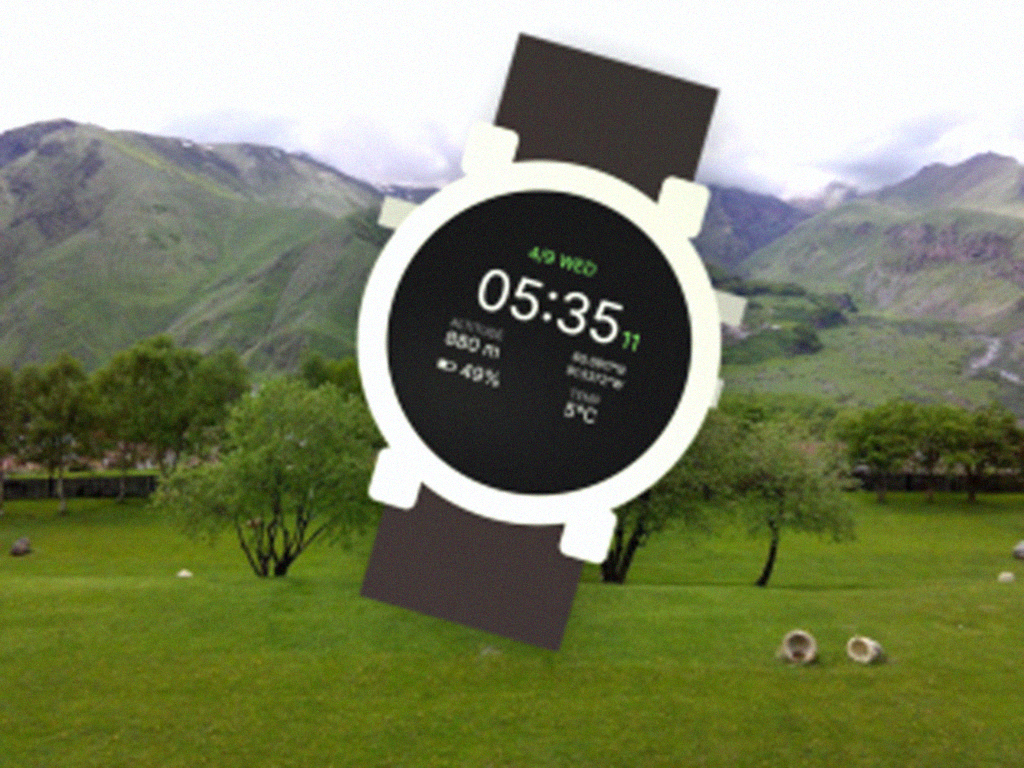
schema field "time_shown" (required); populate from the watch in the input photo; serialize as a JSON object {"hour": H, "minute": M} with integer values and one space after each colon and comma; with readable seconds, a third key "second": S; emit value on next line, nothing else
{"hour": 5, "minute": 35}
